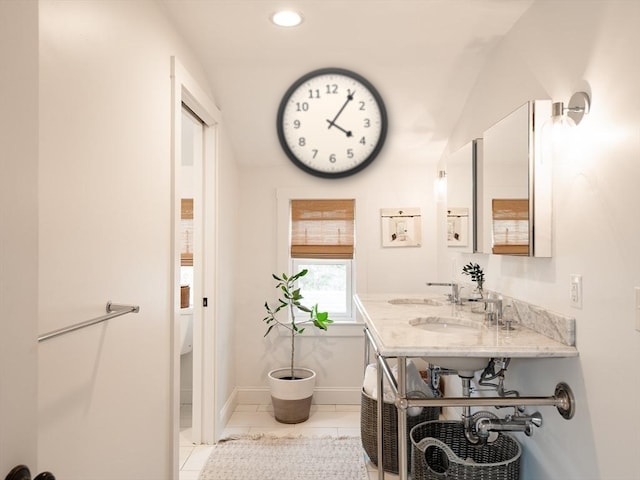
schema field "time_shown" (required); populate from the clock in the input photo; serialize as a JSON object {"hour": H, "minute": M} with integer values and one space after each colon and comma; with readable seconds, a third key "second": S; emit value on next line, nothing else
{"hour": 4, "minute": 6}
